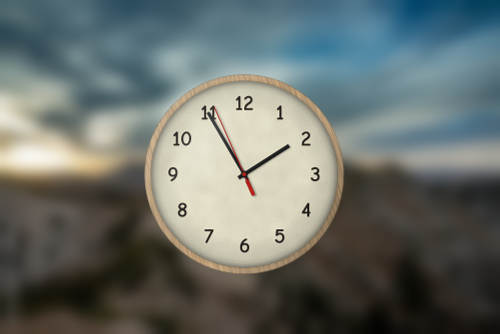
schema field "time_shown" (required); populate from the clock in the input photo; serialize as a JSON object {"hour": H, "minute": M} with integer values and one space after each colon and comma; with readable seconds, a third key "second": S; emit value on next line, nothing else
{"hour": 1, "minute": 54, "second": 56}
